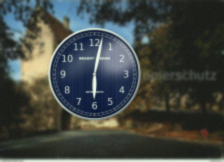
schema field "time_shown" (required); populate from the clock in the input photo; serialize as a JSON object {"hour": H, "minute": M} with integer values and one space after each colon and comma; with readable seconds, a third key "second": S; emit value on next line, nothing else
{"hour": 6, "minute": 2}
